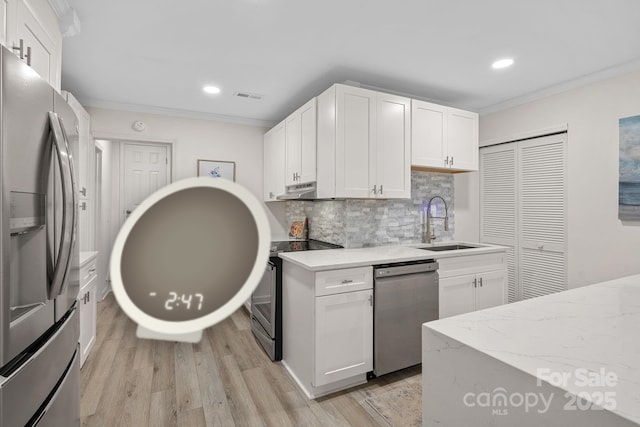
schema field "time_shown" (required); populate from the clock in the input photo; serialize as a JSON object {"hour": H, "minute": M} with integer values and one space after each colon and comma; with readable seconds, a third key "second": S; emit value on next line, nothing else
{"hour": 2, "minute": 47}
